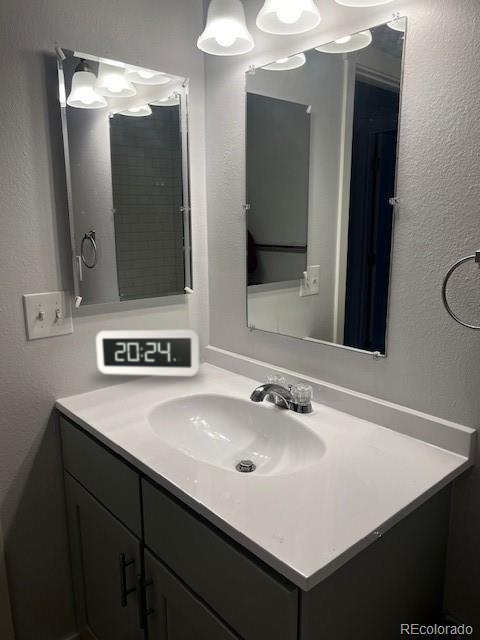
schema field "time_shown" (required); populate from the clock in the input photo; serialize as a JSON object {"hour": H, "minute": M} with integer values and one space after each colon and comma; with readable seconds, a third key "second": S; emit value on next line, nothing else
{"hour": 20, "minute": 24}
